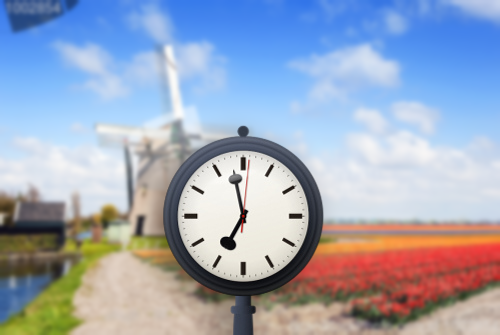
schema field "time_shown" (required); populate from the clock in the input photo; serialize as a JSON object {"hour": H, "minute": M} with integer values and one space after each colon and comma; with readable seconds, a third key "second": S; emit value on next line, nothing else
{"hour": 6, "minute": 58, "second": 1}
